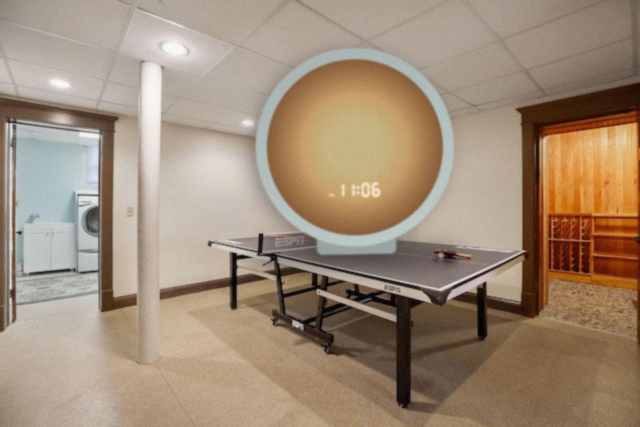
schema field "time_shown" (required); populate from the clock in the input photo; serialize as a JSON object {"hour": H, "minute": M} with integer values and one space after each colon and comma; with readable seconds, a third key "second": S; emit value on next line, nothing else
{"hour": 11, "minute": 6}
